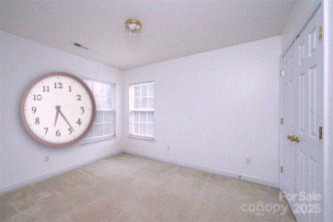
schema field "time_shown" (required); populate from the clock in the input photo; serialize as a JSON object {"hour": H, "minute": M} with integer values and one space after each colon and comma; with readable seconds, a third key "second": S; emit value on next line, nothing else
{"hour": 6, "minute": 24}
